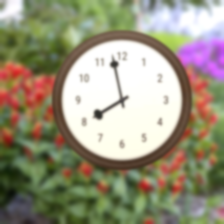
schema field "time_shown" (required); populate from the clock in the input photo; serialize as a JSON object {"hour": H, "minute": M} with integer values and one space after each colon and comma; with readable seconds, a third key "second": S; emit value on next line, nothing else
{"hour": 7, "minute": 58}
